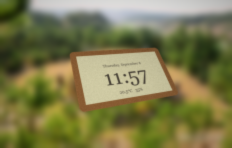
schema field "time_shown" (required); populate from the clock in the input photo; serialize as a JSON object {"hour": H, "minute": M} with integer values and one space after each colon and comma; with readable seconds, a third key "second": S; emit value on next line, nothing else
{"hour": 11, "minute": 57}
